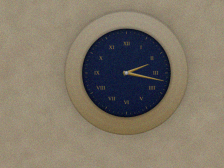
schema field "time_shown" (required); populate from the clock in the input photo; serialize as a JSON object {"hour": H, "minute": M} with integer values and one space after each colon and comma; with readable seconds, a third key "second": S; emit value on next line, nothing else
{"hour": 2, "minute": 17}
